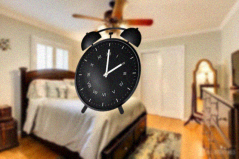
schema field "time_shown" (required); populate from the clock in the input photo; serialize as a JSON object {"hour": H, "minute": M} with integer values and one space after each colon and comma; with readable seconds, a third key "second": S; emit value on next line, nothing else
{"hour": 2, "minute": 0}
